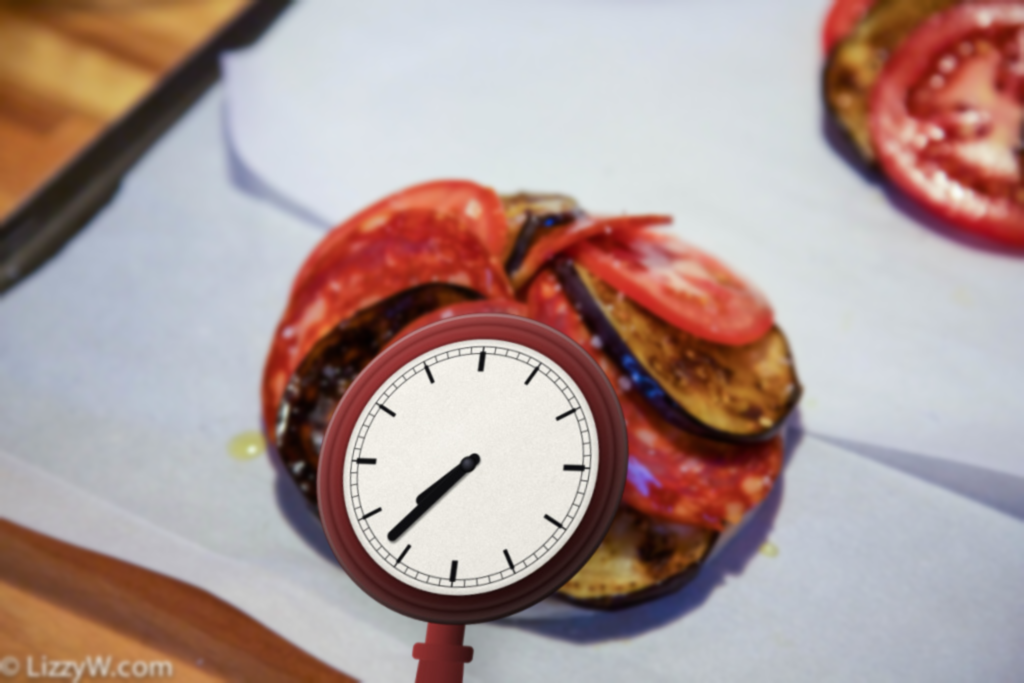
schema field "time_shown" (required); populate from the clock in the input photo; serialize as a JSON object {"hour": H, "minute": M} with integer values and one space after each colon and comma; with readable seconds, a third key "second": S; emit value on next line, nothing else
{"hour": 7, "minute": 37}
